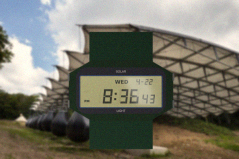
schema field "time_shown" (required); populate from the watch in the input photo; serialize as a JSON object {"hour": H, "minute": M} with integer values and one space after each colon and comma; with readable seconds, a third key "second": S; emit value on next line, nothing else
{"hour": 8, "minute": 36, "second": 43}
